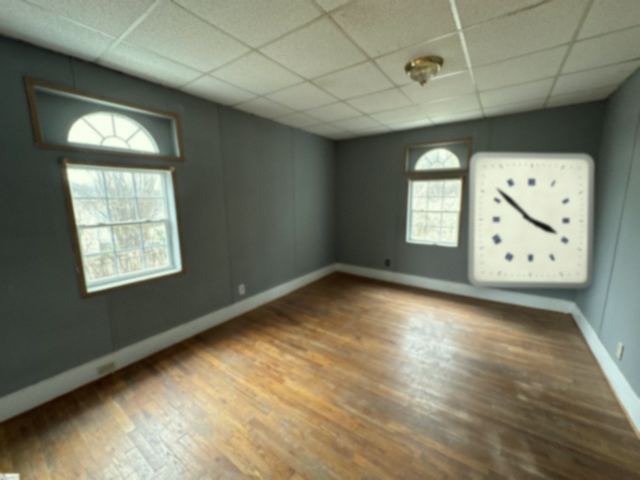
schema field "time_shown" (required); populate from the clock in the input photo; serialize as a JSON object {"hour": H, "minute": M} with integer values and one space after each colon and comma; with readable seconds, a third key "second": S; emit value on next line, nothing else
{"hour": 3, "minute": 52}
